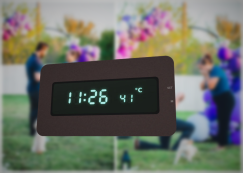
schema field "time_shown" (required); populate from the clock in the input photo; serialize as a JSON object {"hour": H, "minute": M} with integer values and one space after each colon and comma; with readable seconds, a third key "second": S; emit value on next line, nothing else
{"hour": 11, "minute": 26}
